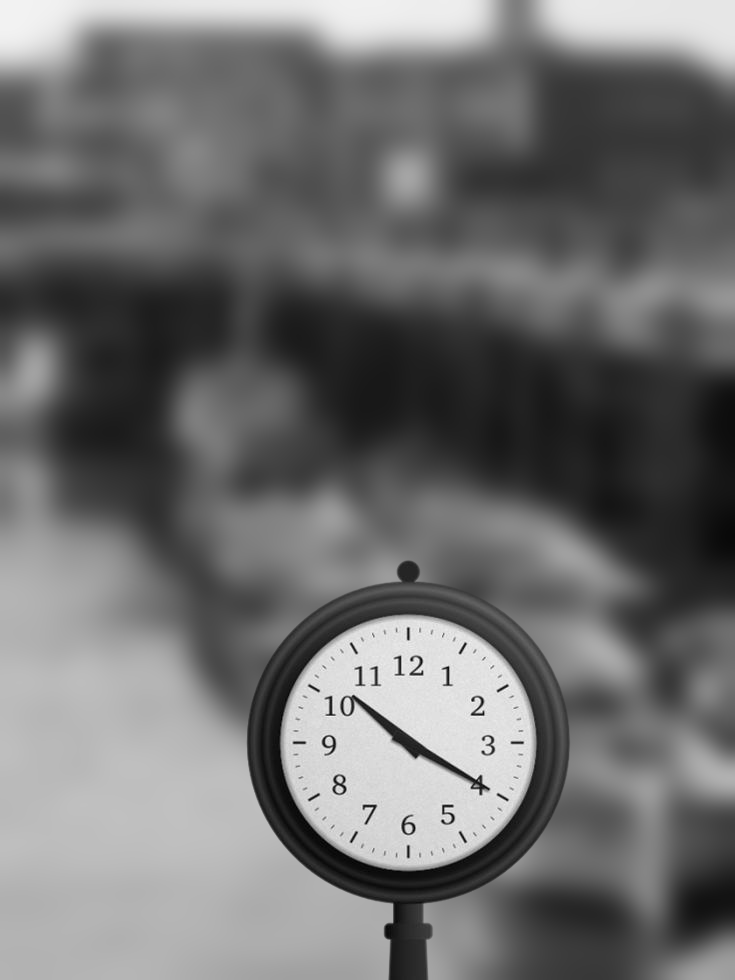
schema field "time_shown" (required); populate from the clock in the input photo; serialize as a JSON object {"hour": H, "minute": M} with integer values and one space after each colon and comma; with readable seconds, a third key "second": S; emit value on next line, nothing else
{"hour": 10, "minute": 20}
